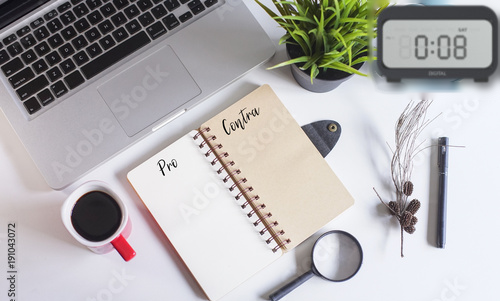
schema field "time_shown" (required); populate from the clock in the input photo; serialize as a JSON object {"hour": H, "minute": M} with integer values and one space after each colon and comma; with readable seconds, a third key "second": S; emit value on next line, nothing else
{"hour": 0, "minute": 8}
